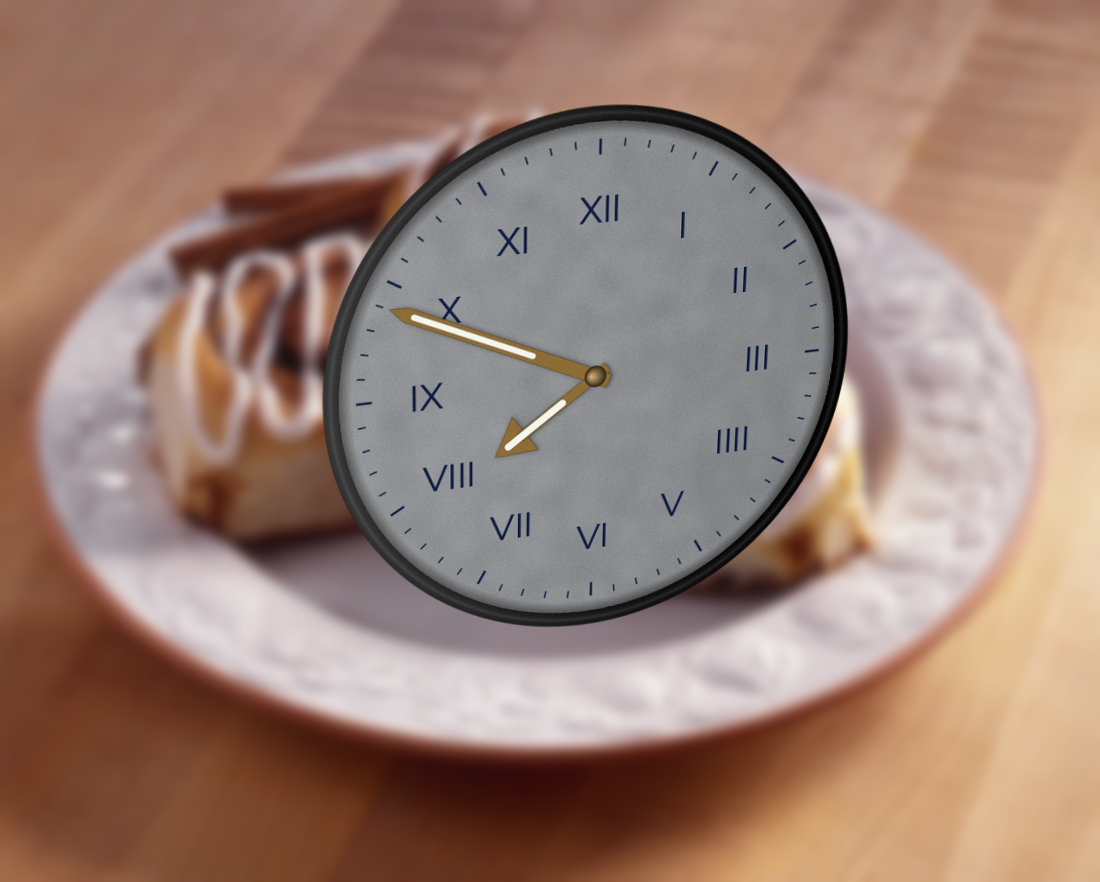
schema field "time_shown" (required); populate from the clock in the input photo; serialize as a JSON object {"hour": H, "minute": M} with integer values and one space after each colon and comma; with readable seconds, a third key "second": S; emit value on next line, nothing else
{"hour": 7, "minute": 49}
